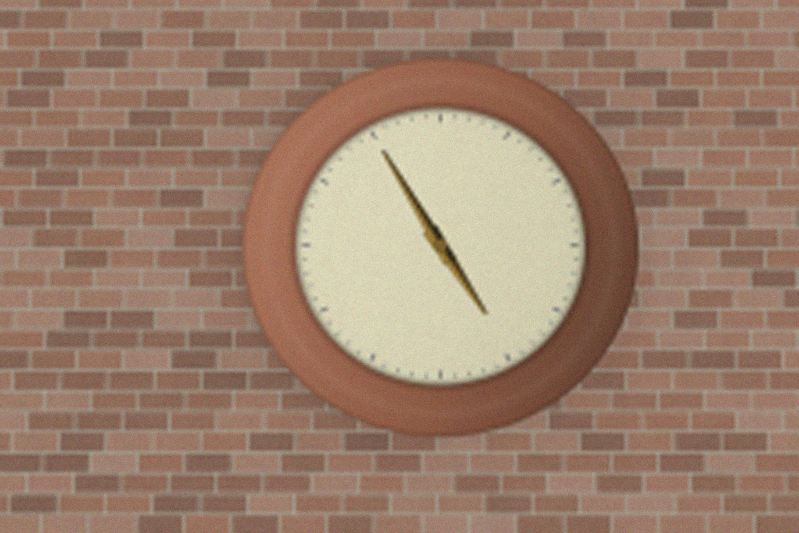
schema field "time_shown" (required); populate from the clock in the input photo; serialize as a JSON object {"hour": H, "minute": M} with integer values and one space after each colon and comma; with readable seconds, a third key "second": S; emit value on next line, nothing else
{"hour": 4, "minute": 55}
